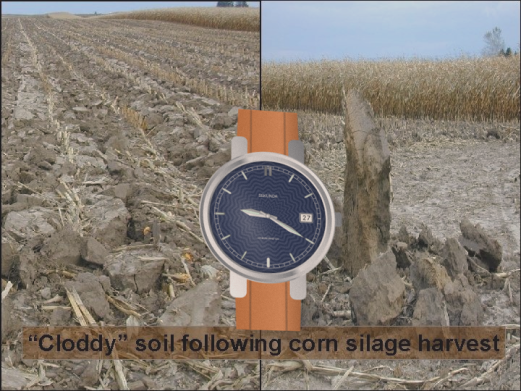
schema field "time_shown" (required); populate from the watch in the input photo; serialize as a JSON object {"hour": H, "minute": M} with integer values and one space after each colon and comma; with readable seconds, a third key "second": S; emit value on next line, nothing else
{"hour": 9, "minute": 20}
